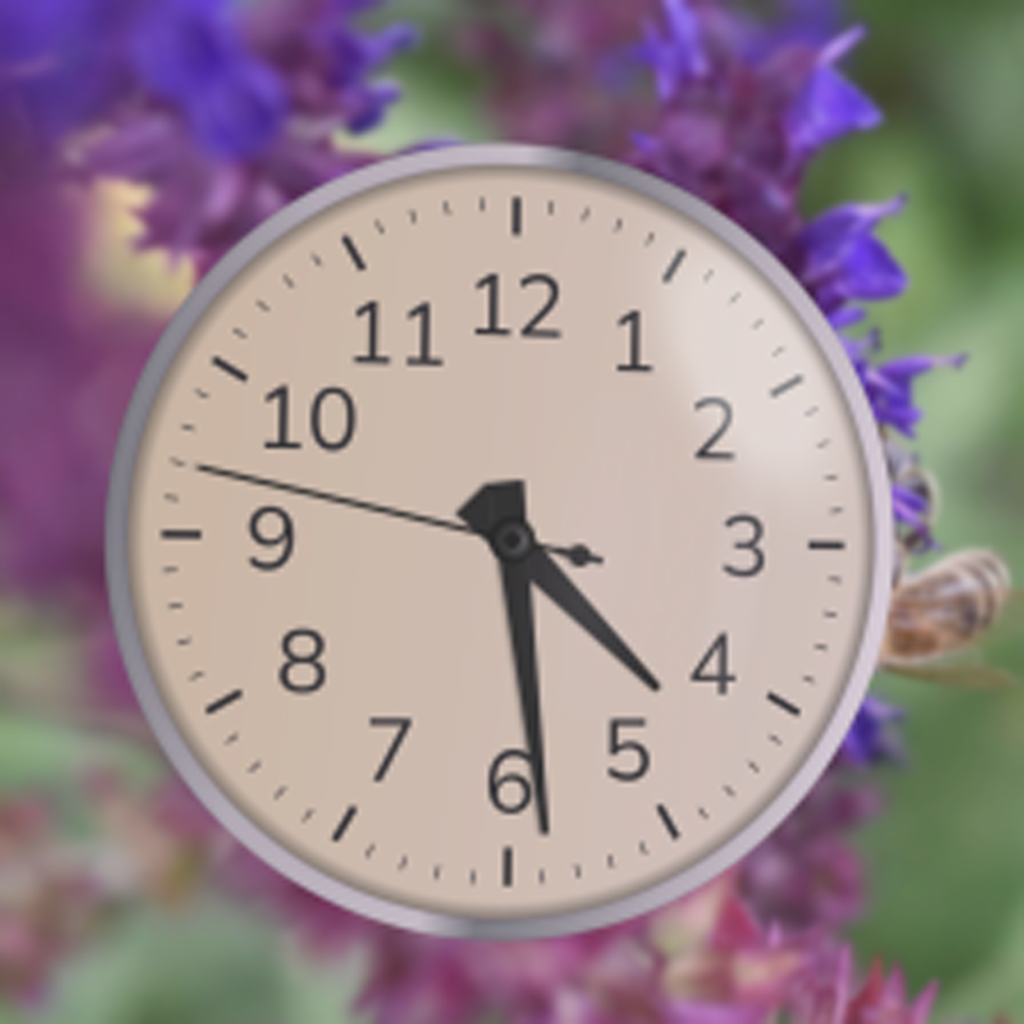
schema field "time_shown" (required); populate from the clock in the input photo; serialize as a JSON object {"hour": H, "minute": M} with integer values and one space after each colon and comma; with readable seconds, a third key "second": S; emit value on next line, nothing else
{"hour": 4, "minute": 28, "second": 47}
